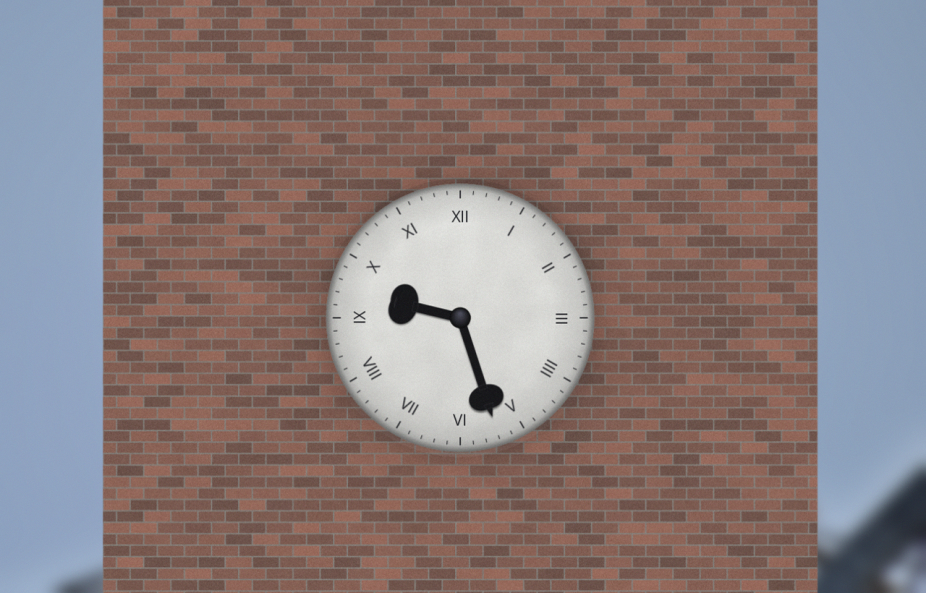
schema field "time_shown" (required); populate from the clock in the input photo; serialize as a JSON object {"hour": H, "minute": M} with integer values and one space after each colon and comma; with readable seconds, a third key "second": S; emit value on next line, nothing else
{"hour": 9, "minute": 27}
